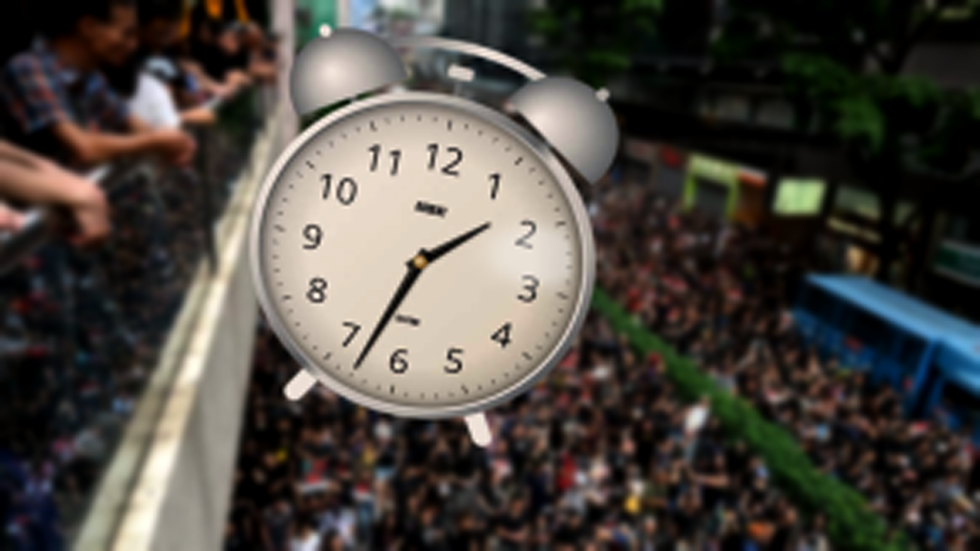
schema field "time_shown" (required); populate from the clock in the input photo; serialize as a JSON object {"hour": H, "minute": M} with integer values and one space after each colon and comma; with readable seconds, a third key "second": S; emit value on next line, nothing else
{"hour": 1, "minute": 33}
